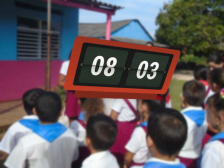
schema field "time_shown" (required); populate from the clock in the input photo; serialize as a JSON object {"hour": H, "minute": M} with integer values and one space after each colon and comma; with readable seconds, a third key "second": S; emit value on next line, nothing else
{"hour": 8, "minute": 3}
